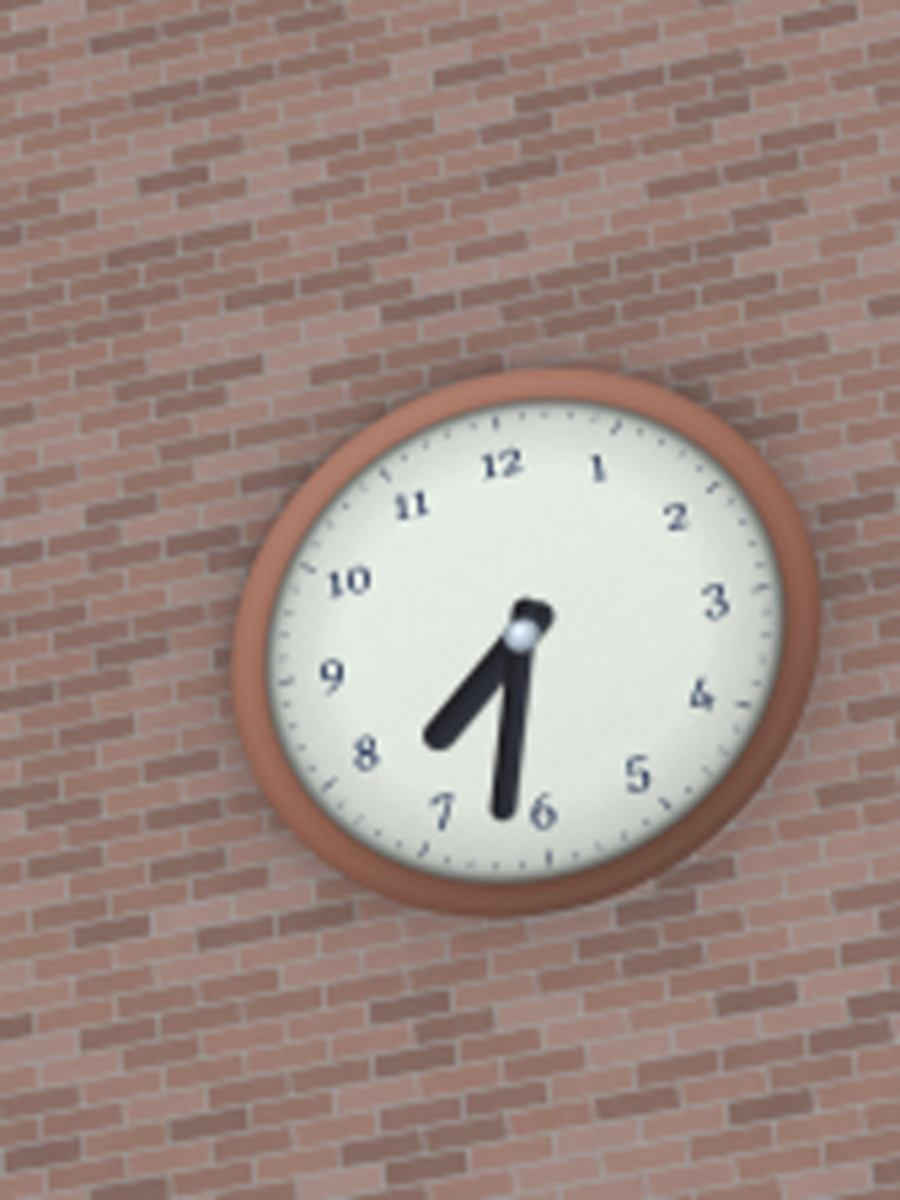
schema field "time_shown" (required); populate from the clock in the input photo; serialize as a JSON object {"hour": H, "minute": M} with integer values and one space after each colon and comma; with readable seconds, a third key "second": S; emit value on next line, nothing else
{"hour": 7, "minute": 32}
